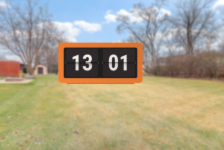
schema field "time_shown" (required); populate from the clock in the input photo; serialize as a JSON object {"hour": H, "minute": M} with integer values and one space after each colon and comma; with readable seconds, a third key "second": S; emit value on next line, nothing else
{"hour": 13, "minute": 1}
